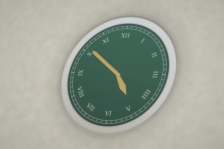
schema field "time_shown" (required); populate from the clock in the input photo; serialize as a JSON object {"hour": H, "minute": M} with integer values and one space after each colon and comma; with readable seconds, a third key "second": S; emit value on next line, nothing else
{"hour": 4, "minute": 51}
